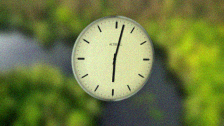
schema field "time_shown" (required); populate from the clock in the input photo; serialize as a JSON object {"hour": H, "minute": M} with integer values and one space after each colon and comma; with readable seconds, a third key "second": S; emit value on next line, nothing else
{"hour": 6, "minute": 2}
